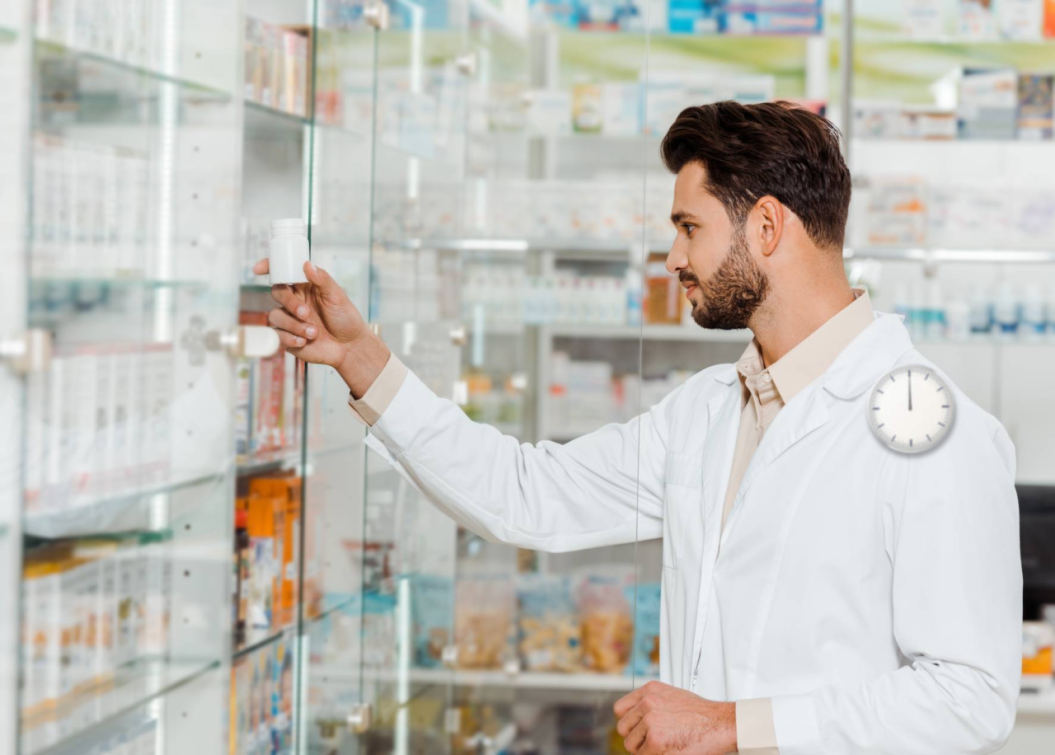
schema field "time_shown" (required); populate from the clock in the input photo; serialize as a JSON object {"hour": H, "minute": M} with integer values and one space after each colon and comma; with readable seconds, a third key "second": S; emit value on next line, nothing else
{"hour": 12, "minute": 0}
